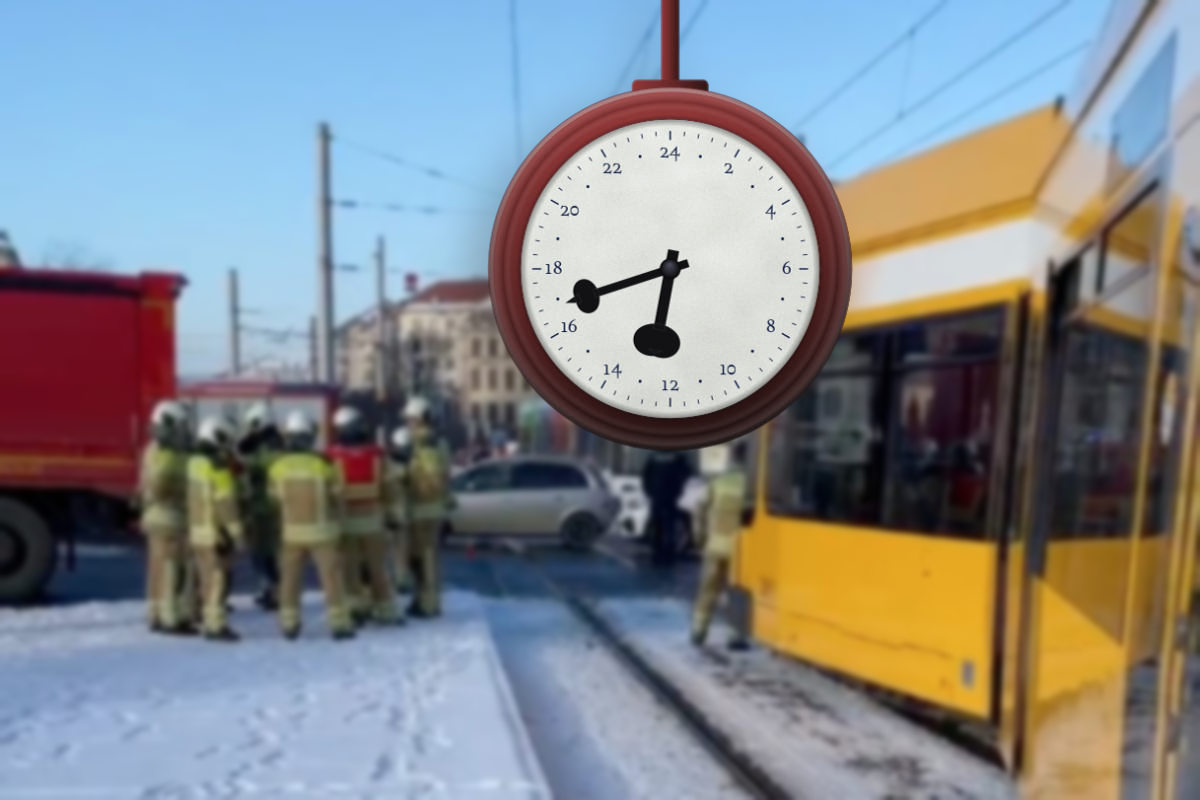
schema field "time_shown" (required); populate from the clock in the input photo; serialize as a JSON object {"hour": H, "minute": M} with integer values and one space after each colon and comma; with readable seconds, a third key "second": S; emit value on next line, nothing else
{"hour": 12, "minute": 42}
